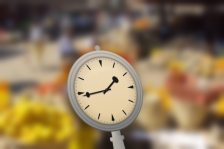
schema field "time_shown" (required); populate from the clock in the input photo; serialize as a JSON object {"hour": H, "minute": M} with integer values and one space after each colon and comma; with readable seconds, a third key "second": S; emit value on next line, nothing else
{"hour": 1, "minute": 44}
